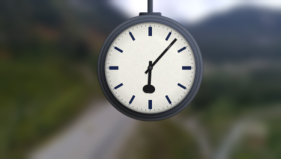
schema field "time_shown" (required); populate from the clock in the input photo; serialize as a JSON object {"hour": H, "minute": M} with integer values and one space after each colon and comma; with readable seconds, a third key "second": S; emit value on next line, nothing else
{"hour": 6, "minute": 7}
